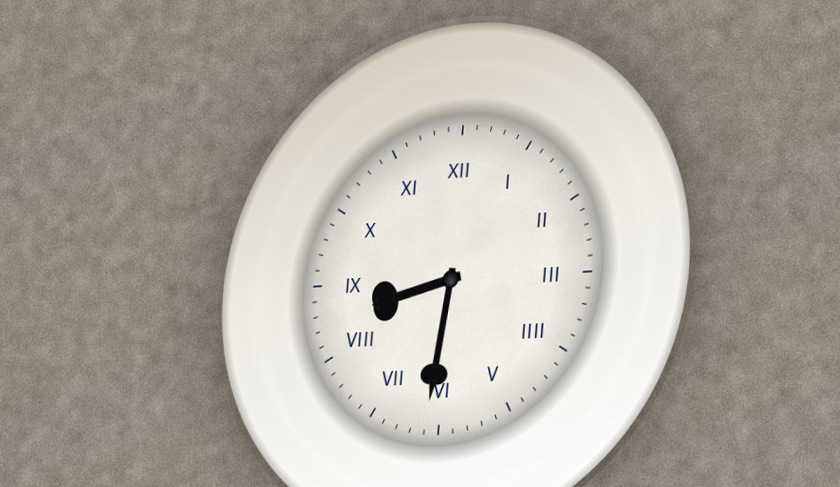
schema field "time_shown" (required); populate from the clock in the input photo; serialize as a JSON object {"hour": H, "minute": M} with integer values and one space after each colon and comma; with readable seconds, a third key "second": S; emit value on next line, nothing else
{"hour": 8, "minute": 31}
